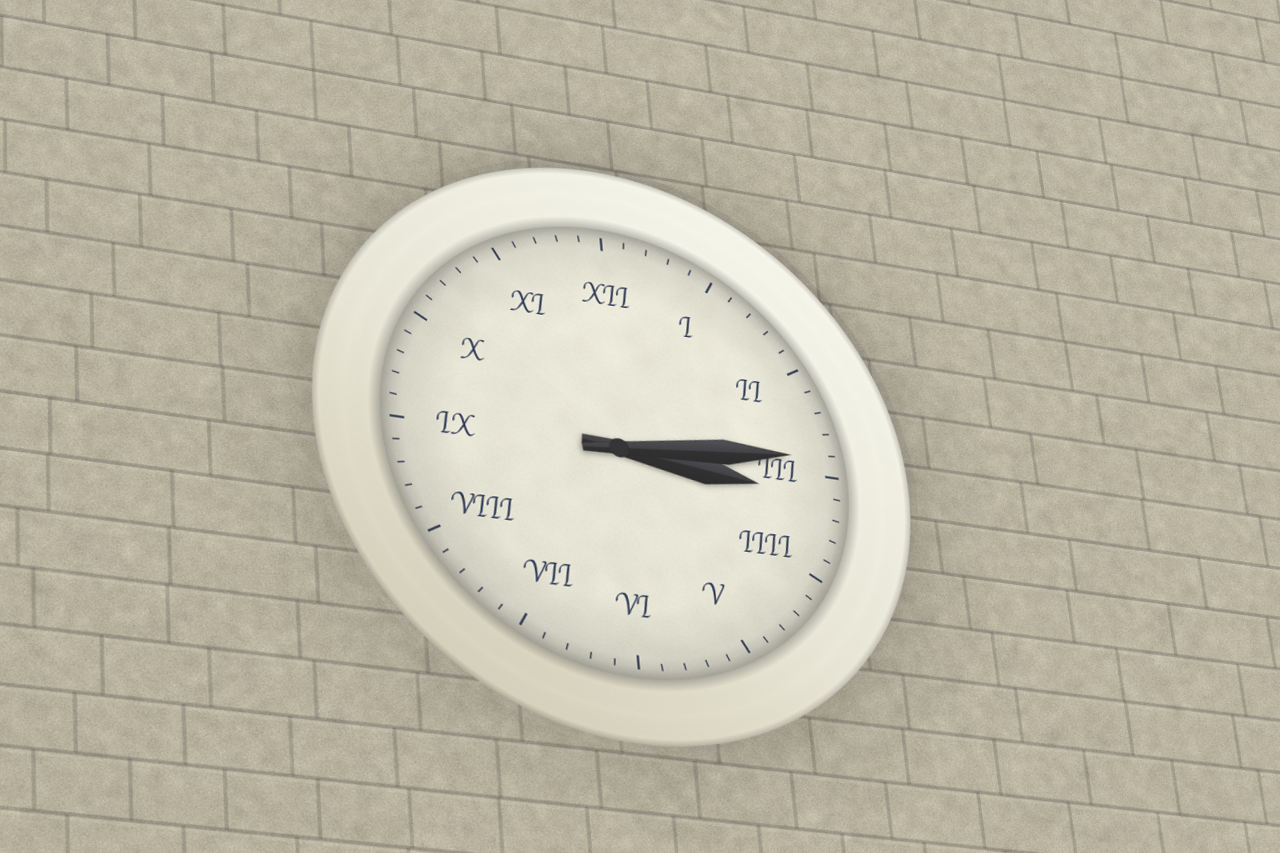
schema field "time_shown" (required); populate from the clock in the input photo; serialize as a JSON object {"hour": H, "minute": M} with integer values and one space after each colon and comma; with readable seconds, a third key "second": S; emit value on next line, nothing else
{"hour": 3, "minute": 14}
